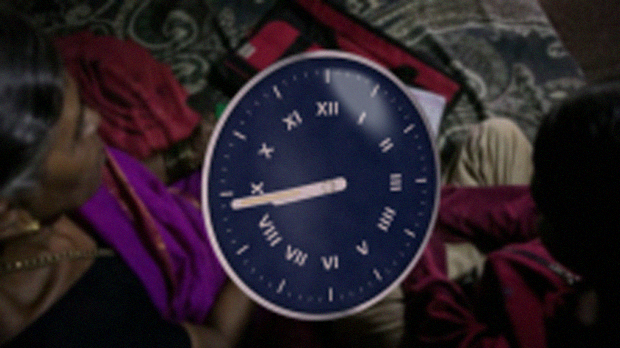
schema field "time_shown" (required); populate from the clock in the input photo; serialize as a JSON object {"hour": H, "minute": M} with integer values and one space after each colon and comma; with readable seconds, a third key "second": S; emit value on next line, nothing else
{"hour": 8, "minute": 44}
